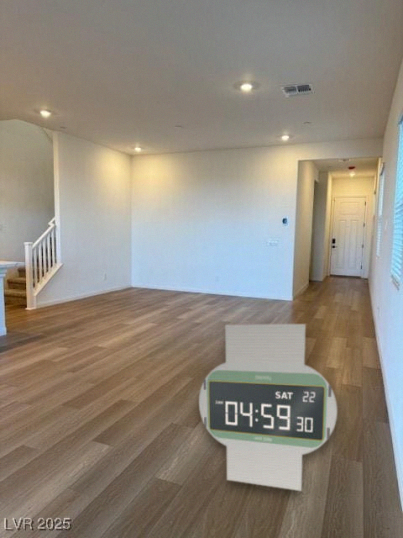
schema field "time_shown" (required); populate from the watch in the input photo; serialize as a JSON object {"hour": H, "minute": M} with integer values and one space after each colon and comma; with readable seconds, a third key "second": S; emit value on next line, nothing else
{"hour": 4, "minute": 59, "second": 30}
